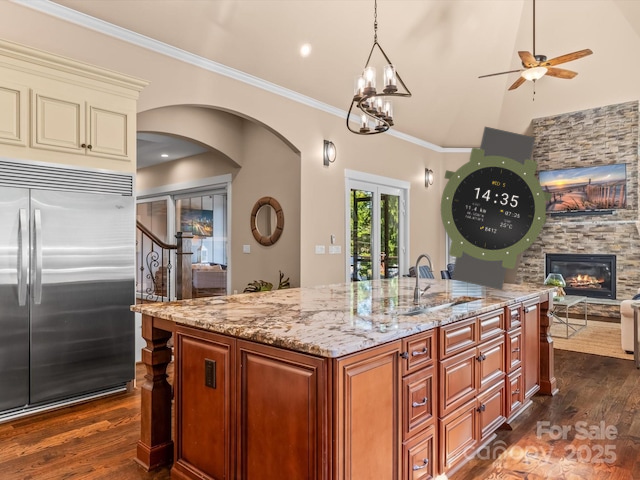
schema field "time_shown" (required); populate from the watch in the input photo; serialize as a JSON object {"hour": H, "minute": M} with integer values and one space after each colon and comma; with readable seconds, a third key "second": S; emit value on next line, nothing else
{"hour": 14, "minute": 35}
